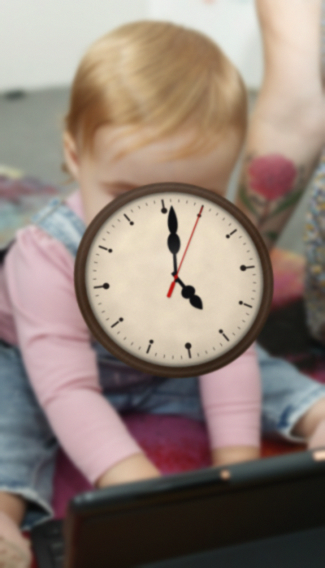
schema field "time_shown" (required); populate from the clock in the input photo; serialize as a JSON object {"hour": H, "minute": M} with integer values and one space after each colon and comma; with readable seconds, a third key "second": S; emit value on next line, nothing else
{"hour": 5, "minute": 1, "second": 5}
